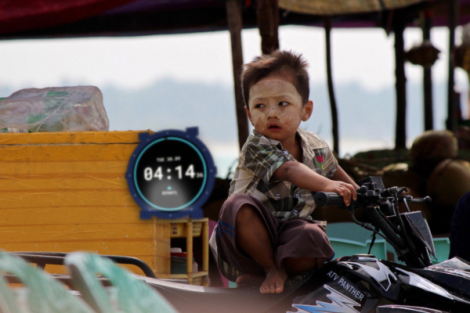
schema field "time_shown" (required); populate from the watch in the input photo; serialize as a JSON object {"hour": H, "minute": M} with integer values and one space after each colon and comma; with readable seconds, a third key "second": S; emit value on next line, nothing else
{"hour": 4, "minute": 14}
